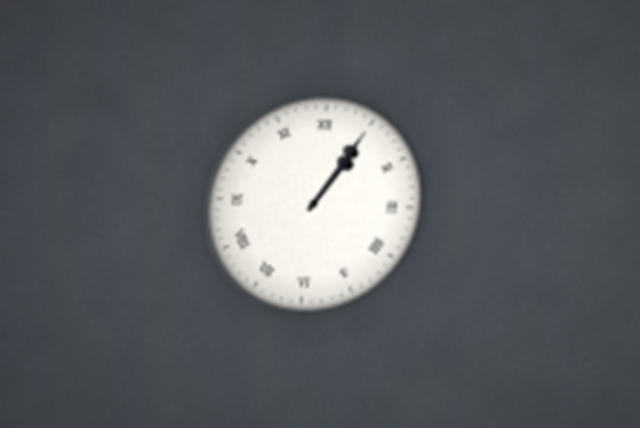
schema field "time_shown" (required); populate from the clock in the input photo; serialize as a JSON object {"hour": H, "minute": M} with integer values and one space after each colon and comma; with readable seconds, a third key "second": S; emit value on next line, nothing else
{"hour": 1, "minute": 5}
